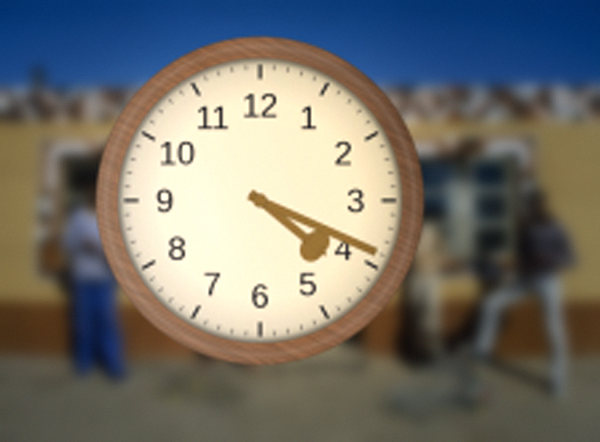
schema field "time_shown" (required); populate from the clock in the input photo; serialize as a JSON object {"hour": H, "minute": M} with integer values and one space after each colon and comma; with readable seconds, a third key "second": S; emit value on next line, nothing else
{"hour": 4, "minute": 19}
